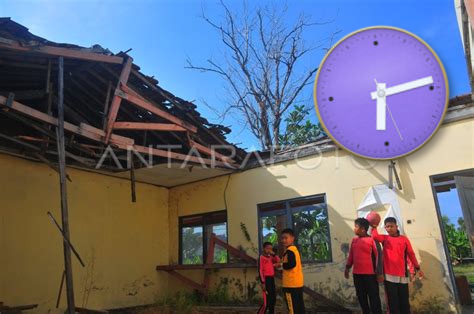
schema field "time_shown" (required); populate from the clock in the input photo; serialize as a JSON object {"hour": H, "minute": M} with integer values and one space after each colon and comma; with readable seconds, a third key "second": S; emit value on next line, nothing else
{"hour": 6, "minute": 13, "second": 27}
